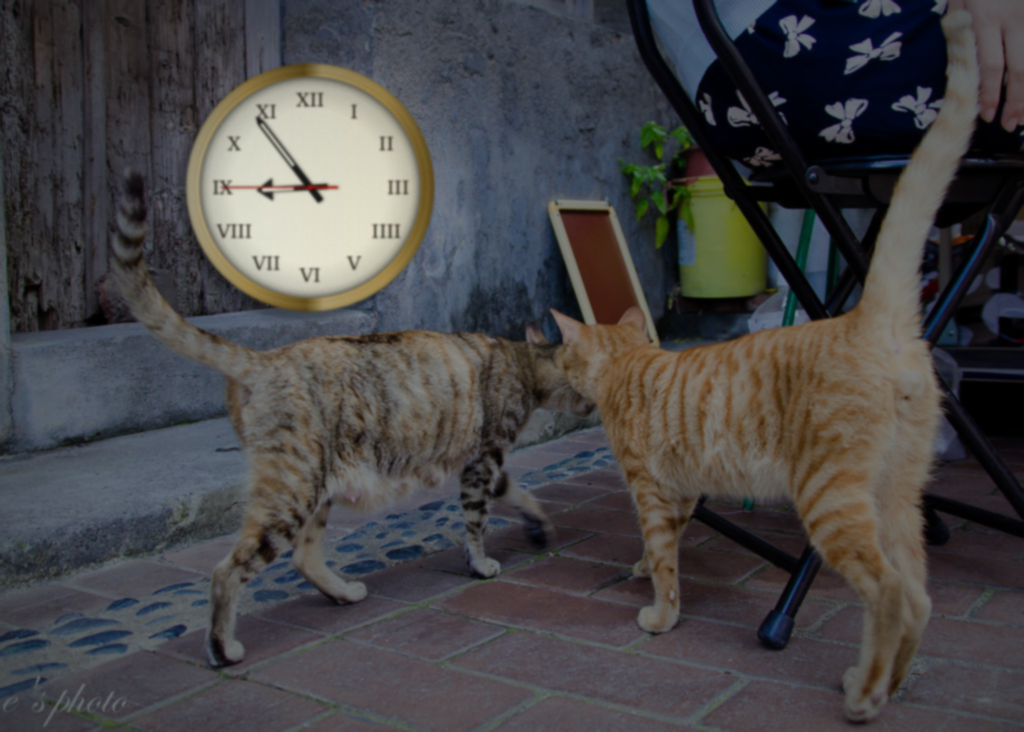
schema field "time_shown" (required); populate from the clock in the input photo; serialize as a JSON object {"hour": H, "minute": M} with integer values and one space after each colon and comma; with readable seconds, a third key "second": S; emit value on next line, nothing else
{"hour": 8, "minute": 53, "second": 45}
